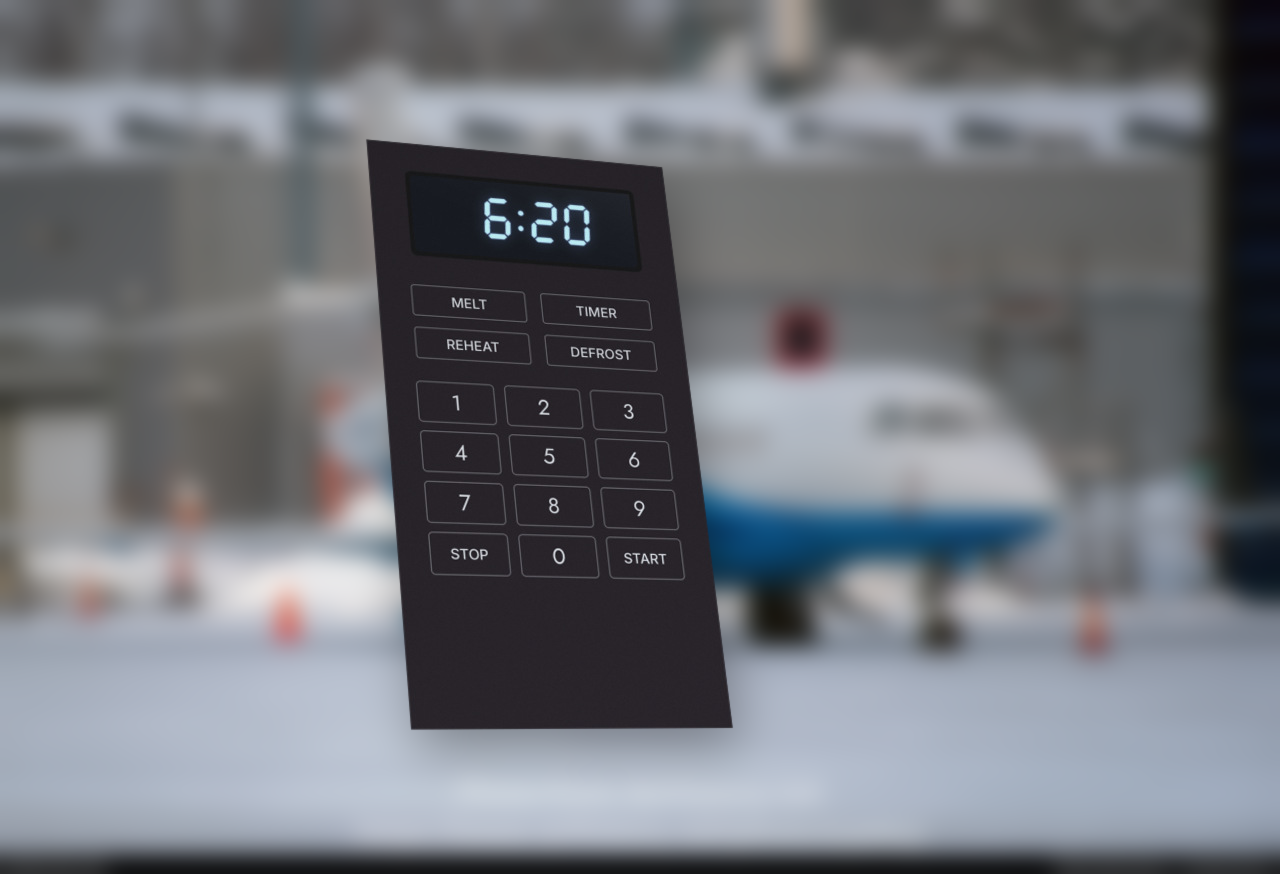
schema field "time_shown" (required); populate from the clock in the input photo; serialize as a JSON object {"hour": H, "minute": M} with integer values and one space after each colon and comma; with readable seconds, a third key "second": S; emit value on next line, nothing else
{"hour": 6, "minute": 20}
